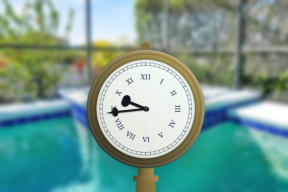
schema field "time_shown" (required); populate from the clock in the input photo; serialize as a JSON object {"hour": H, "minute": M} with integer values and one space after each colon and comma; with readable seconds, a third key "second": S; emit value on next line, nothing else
{"hour": 9, "minute": 44}
